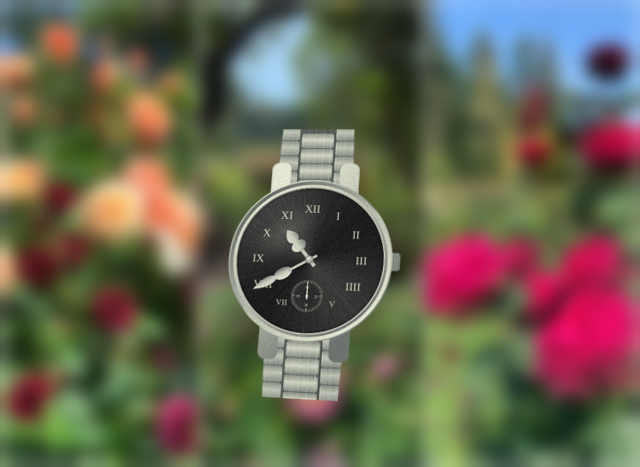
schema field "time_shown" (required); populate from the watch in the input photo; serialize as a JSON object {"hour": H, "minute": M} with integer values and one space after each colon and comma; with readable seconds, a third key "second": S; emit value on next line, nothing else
{"hour": 10, "minute": 40}
